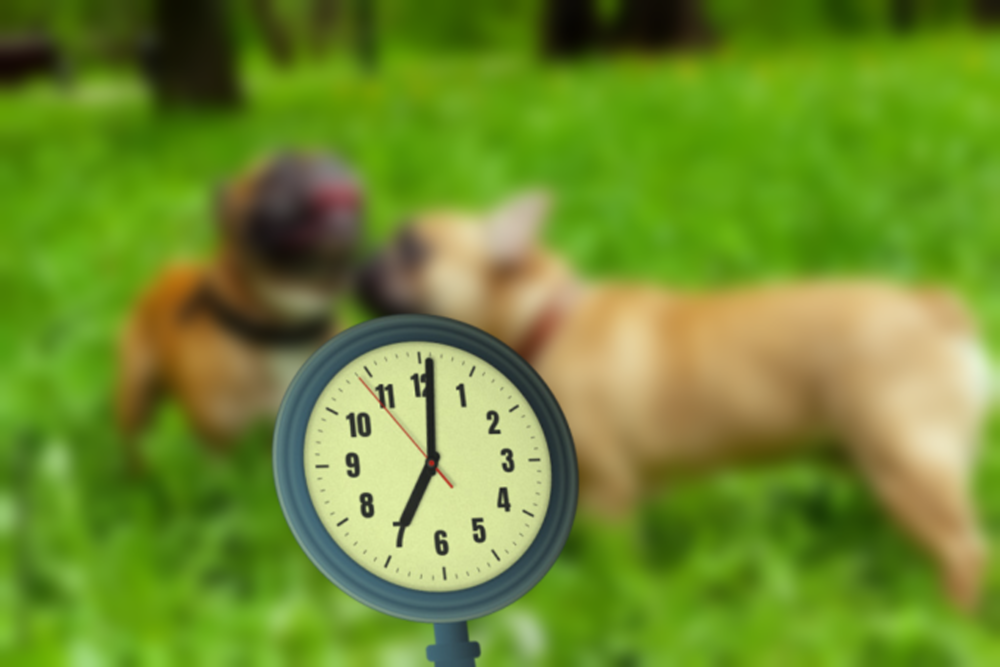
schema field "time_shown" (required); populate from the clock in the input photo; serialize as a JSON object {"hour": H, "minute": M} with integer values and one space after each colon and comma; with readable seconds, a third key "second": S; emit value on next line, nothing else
{"hour": 7, "minute": 0, "second": 54}
